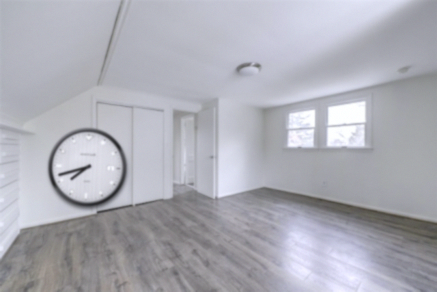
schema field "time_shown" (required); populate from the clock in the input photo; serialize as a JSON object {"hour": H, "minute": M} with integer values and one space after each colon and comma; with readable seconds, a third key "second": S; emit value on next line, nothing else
{"hour": 7, "minute": 42}
